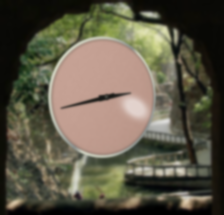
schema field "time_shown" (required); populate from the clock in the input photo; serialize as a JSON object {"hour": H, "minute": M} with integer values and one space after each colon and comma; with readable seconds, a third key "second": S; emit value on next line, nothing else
{"hour": 2, "minute": 43}
